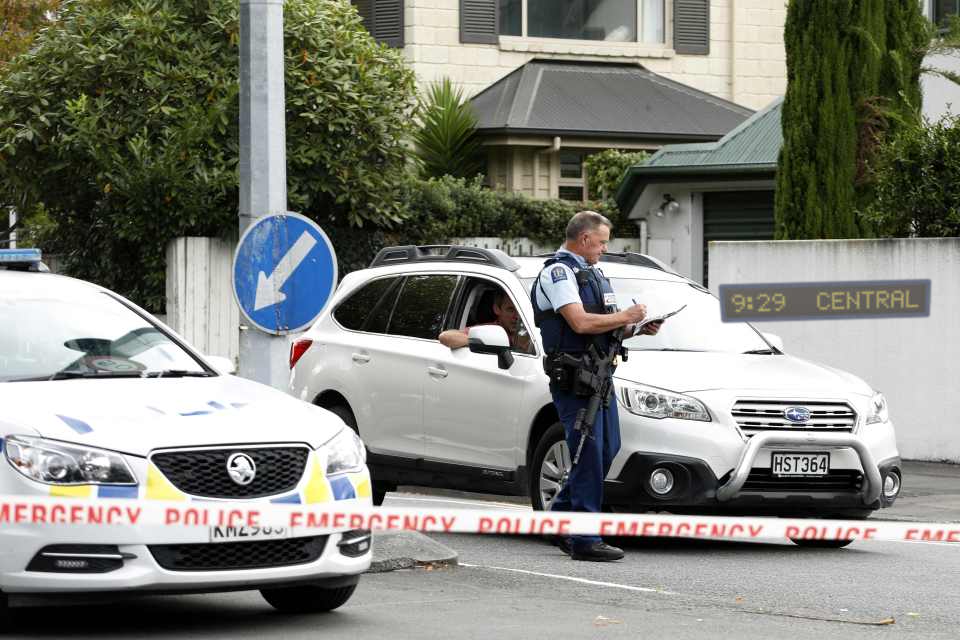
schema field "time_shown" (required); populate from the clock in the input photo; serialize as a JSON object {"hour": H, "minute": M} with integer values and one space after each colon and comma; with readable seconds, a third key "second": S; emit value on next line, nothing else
{"hour": 9, "minute": 29}
